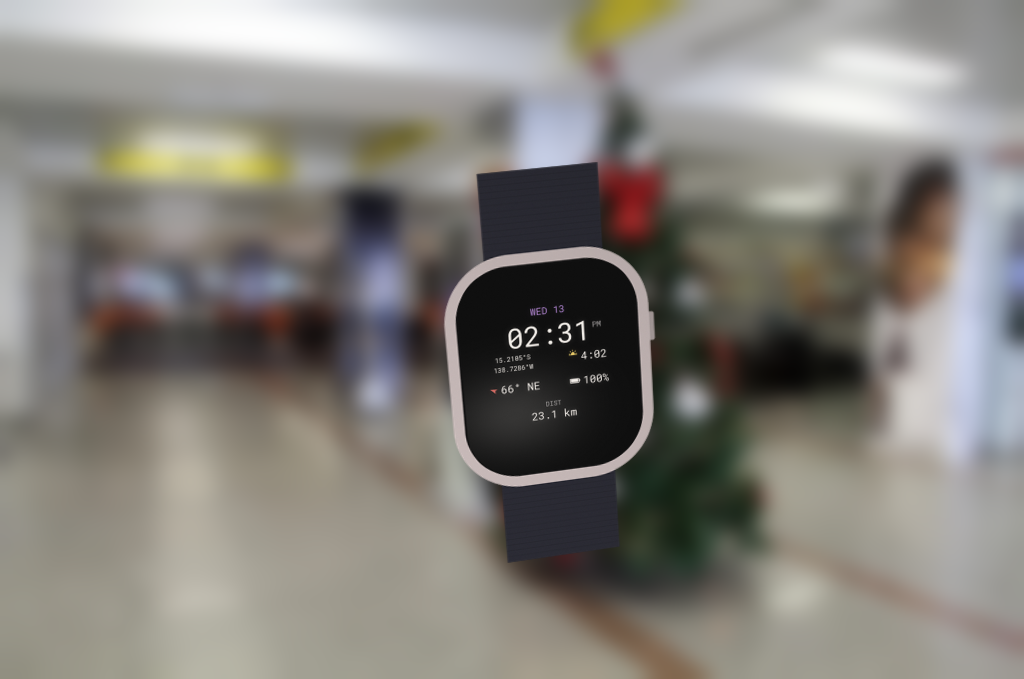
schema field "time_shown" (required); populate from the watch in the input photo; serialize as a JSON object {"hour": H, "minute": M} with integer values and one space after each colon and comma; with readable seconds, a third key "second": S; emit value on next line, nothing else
{"hour": 2, "minute": 31}
